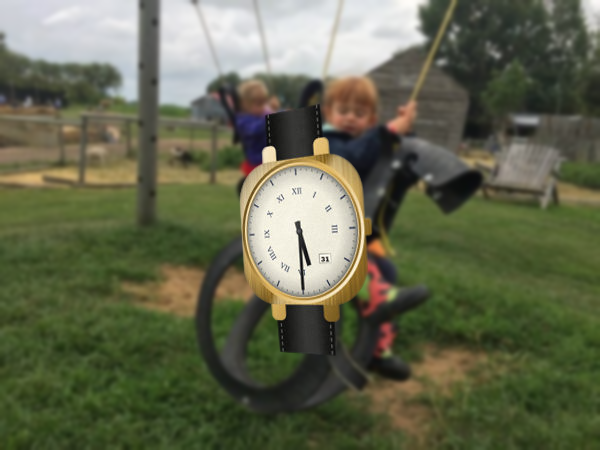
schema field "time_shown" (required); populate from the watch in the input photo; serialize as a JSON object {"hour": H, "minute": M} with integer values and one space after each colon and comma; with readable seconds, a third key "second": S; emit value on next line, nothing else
{"hour": 5, "minute": 30}
